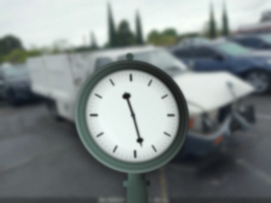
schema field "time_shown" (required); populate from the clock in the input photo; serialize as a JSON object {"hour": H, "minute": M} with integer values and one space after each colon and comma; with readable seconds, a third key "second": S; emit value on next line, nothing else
{"hour": 11, "minute": 28}
